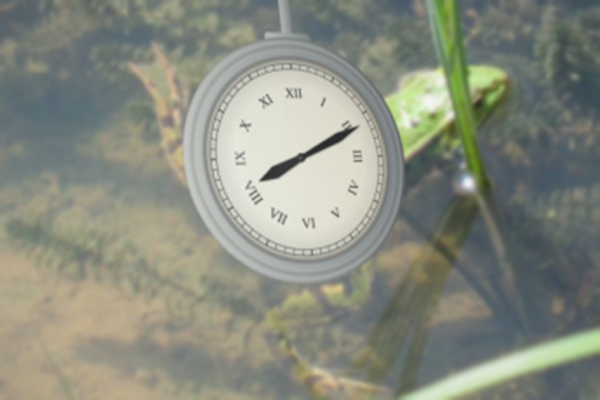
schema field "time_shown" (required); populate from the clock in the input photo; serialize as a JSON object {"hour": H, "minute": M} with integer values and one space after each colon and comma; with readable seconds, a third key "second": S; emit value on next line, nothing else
{"hour": 8, "minute": 11}
